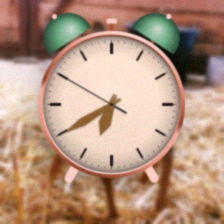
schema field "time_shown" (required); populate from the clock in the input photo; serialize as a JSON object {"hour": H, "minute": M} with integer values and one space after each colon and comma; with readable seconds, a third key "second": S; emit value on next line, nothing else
{"hour": 6, "minute": 39, "second": 50}
